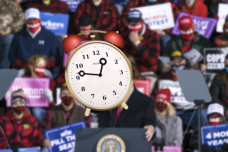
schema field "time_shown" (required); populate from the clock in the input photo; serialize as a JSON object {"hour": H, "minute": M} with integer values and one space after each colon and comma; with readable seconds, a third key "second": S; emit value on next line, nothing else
{"hour": 12, "minute": 47}
